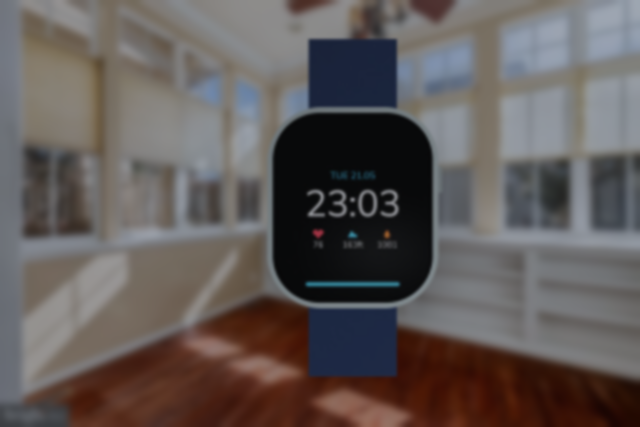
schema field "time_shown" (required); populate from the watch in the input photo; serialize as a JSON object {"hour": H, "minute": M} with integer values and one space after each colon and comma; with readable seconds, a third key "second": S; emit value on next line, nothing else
{"hour": 23, "minute": 3}
